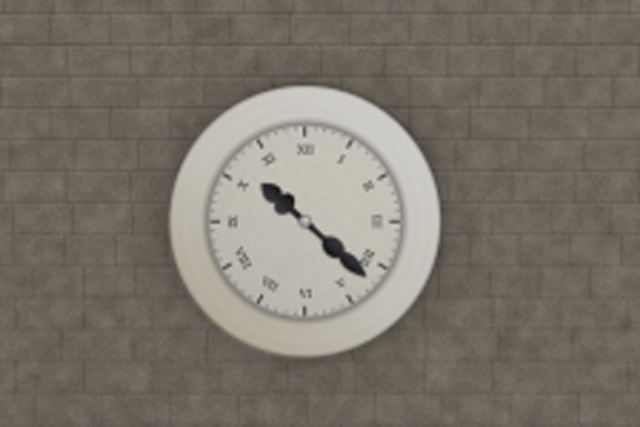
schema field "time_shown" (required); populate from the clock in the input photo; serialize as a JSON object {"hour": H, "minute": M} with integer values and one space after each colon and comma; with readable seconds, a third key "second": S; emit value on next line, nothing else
{"hour": 10, "minute": 22}
